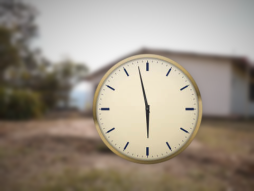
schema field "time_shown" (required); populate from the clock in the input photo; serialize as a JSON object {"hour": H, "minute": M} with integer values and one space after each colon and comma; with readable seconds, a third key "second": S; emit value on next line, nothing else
{"hour": 5, "minute": 58}
